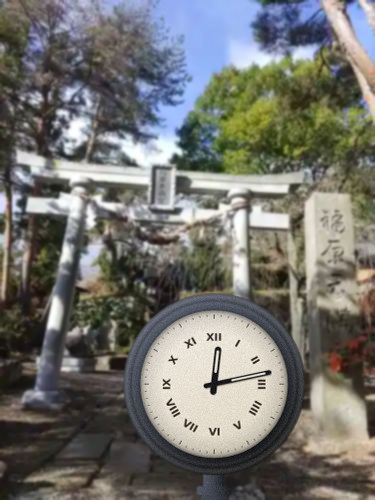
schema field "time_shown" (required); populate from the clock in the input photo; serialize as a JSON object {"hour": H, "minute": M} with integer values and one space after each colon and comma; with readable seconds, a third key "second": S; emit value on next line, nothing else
{"hour": 12, "minute": 13}
